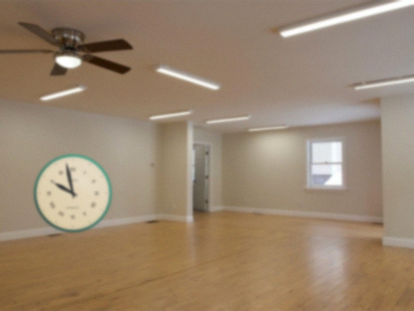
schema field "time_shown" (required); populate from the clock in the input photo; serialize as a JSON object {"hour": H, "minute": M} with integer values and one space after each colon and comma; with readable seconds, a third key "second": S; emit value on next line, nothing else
{"hour": 9, "minute": 58}
